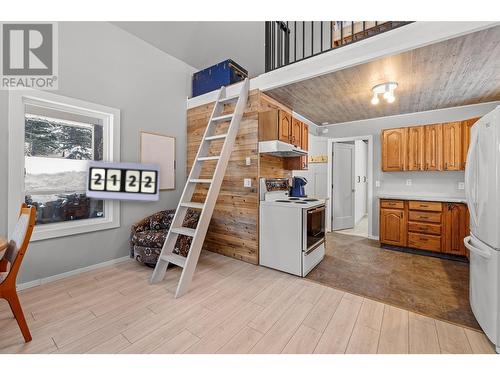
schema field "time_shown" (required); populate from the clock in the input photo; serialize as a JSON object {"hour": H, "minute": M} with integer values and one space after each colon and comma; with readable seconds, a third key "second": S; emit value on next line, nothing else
{"hour": 21, "minute": 22}
